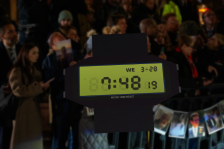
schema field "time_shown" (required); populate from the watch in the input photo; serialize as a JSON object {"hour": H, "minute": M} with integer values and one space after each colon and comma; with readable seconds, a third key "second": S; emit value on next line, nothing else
{"hour": 7, "minute": 48, "second": 19}
